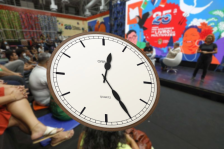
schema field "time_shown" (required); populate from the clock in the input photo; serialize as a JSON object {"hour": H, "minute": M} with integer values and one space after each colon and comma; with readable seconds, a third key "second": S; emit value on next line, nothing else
{"hour": 12, "minute": 25}
